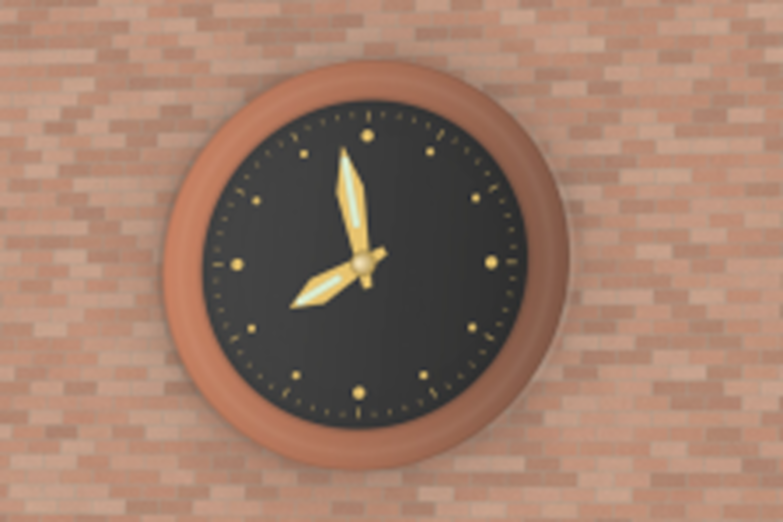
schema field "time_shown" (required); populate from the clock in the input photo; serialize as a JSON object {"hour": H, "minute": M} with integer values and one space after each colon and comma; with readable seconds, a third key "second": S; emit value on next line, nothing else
{"hour": 7, "minute": 58}
